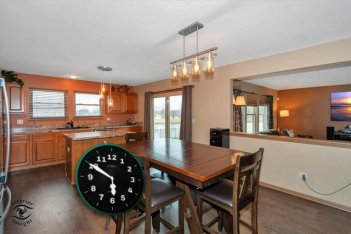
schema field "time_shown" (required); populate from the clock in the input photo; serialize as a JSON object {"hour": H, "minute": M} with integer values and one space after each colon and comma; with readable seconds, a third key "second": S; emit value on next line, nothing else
{"hour": 5, "minute": 50}
